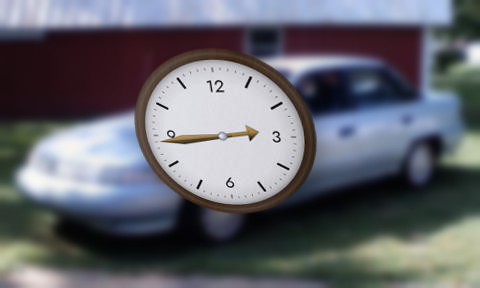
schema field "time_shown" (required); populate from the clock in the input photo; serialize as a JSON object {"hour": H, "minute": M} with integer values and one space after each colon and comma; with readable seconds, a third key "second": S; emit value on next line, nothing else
{"hour": 2, "minute": 44}
